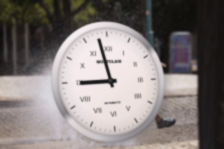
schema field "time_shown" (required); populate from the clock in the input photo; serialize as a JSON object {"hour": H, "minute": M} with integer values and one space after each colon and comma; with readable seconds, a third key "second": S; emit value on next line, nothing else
{"hour": 8, "minute": 58}
